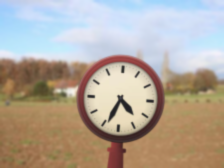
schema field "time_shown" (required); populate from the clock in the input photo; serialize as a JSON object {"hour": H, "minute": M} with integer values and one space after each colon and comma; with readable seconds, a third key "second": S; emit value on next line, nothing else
{"hour": 4, "minute": 34}
